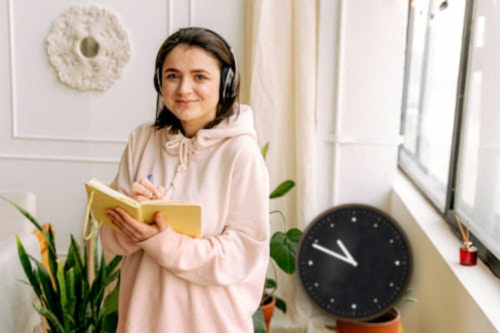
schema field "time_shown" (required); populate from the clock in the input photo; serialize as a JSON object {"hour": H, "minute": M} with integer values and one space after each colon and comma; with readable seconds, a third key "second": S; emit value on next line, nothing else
{"hour": 10, "minute": 49}
